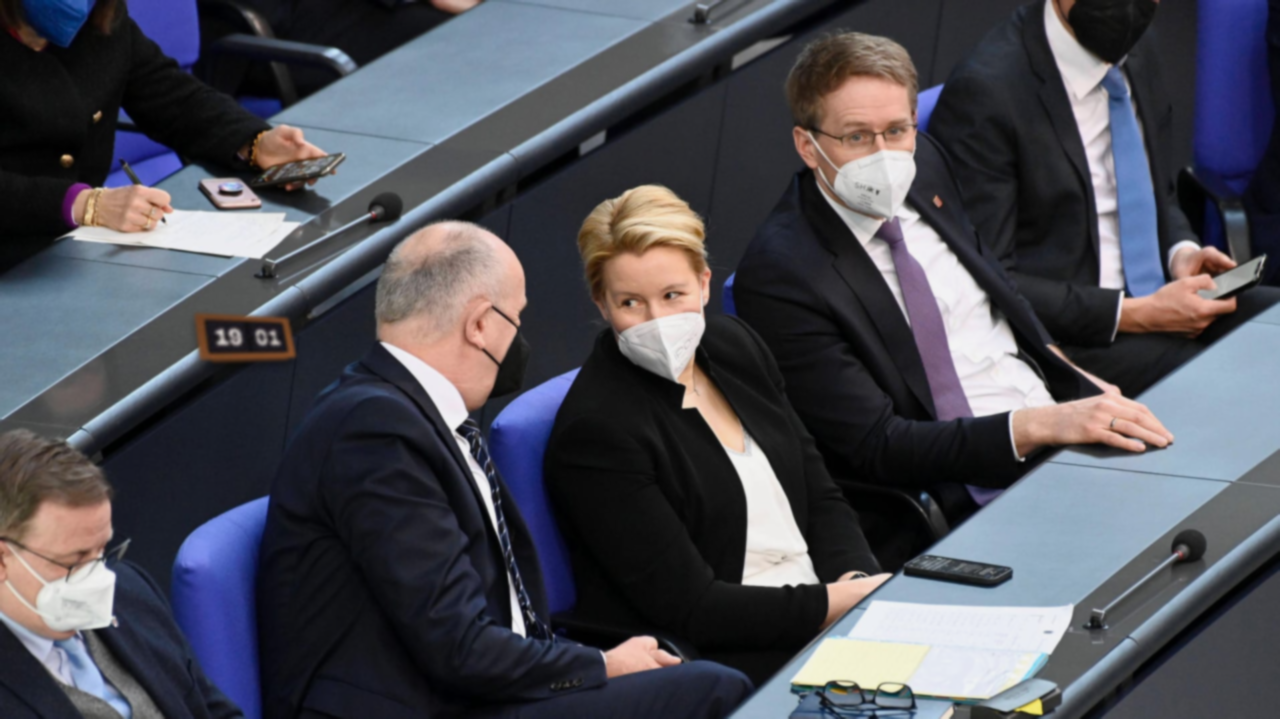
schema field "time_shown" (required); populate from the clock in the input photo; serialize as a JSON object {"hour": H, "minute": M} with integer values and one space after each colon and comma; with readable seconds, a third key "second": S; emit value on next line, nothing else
{"hour": 19, "minute": 1}
